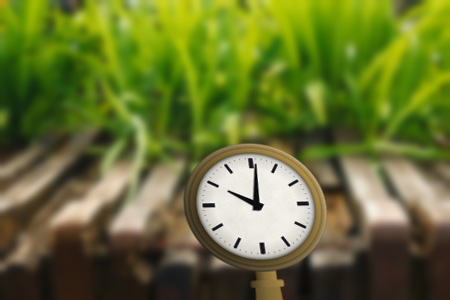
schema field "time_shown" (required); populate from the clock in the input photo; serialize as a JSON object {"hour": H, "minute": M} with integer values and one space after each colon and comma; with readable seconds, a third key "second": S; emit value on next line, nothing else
{"hour": 10, "minute": 1}
